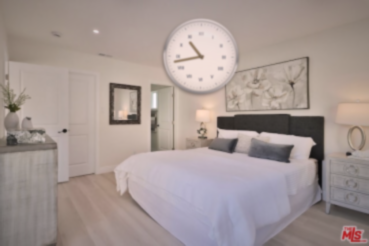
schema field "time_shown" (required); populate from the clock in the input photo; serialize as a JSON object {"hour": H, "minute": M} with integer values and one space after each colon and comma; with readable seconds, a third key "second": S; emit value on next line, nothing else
{"hour": 10, "minute": 43}
